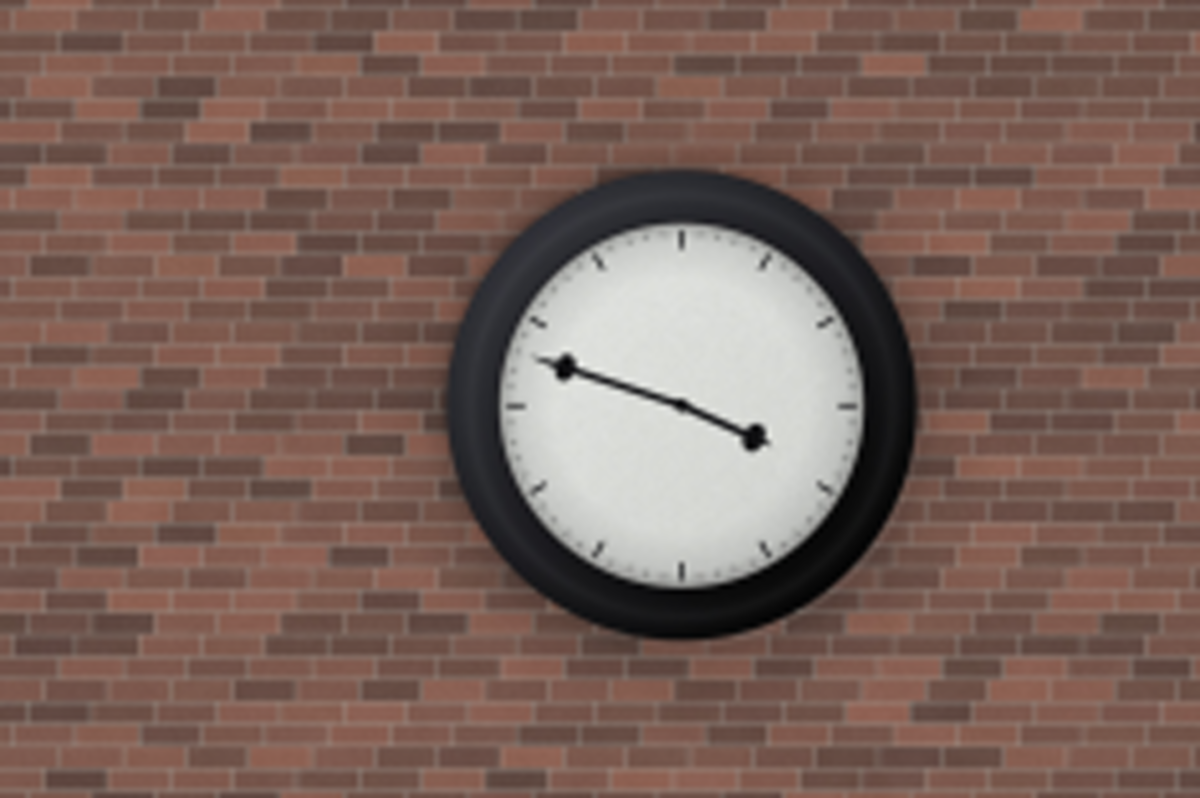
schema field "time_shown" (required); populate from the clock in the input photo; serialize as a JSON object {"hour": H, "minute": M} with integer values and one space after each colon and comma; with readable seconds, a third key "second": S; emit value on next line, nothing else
{"hour": 3, "minute": 48}
